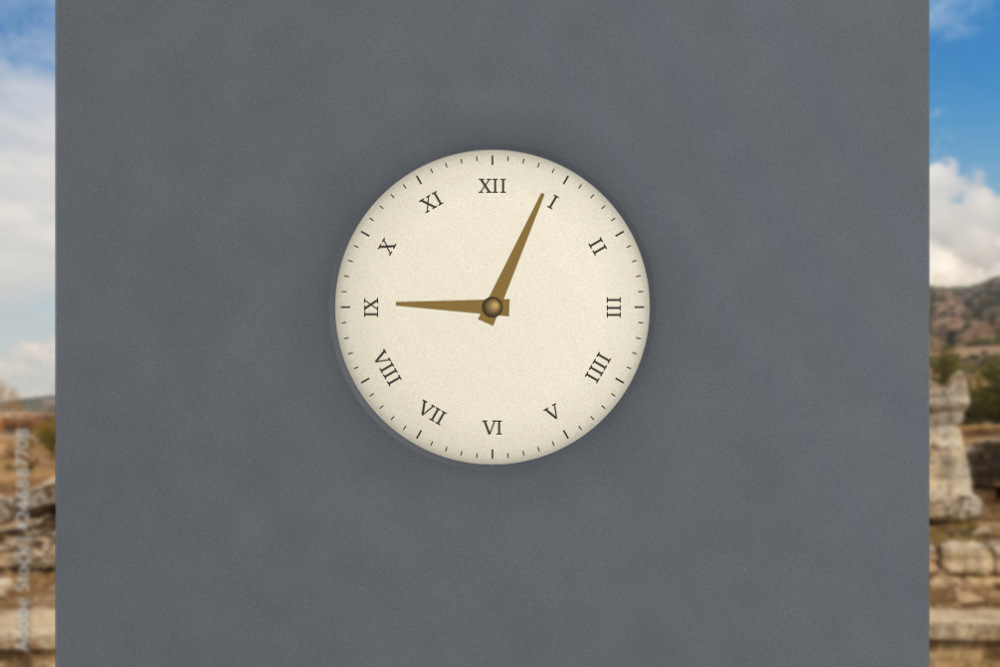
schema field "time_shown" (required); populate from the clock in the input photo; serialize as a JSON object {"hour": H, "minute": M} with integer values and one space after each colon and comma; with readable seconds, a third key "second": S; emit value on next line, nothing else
{"hour": 9, "minute": 4}
